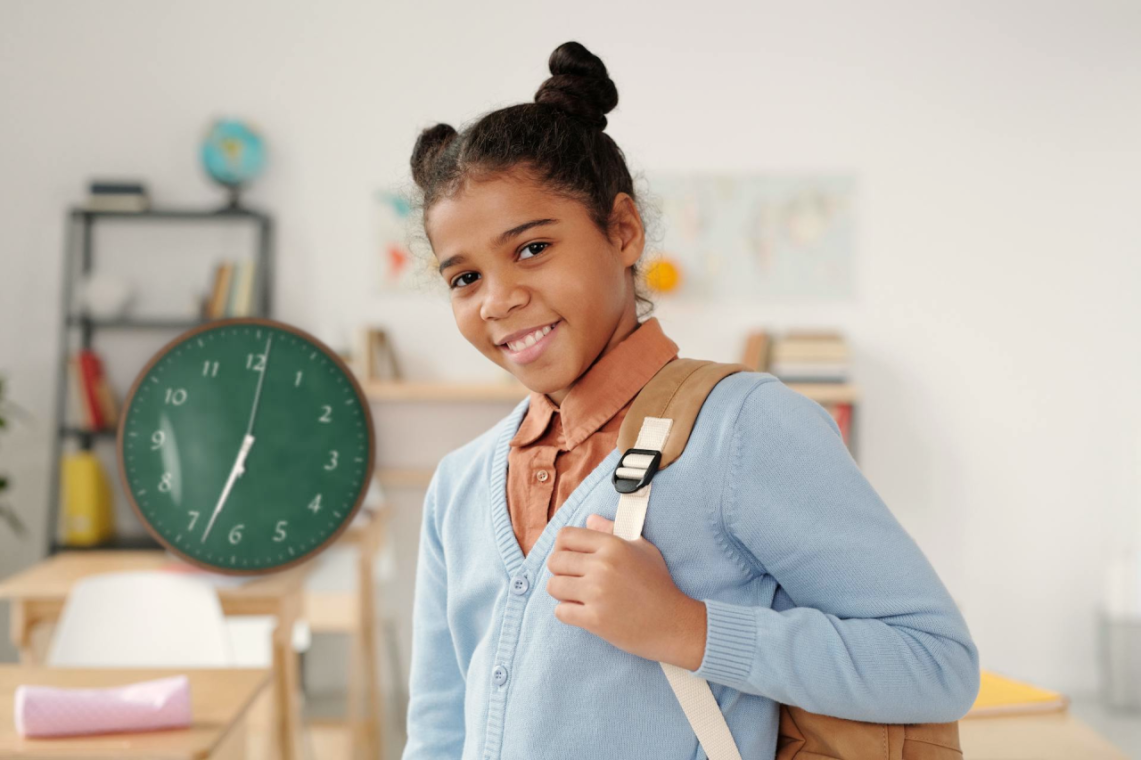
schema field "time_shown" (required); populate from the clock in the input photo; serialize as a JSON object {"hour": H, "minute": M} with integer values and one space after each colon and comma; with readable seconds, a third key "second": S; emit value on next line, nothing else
{"hour": 6, "minute": 33, "second": 1}
